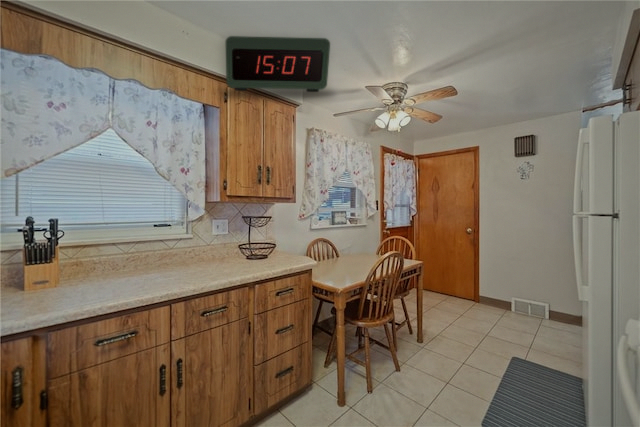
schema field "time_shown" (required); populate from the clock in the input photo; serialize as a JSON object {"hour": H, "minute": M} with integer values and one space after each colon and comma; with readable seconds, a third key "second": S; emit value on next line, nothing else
{"hour": 15, "minute": 7}
